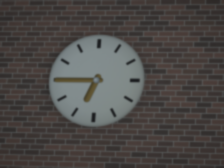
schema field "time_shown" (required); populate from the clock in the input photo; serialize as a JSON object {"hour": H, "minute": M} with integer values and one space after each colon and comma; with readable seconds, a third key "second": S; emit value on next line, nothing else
{"hour": 6, "minute": 45}
